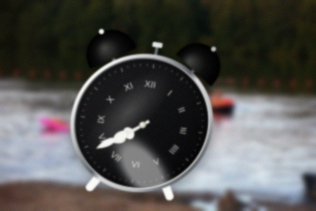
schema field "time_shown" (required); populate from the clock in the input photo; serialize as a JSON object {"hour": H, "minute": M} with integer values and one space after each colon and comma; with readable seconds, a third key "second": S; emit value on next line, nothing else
{"hour": 7, "minute": 39}
